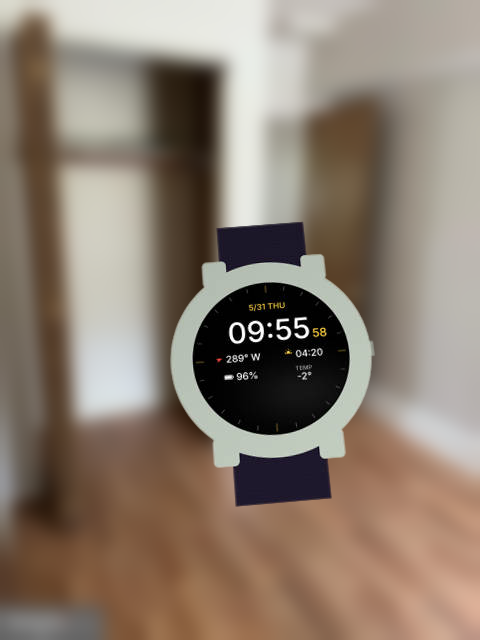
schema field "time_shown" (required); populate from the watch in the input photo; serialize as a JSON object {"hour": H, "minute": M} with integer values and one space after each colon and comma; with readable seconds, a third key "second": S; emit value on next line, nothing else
{"hour": 9, "minute": 55, "second": 58}
